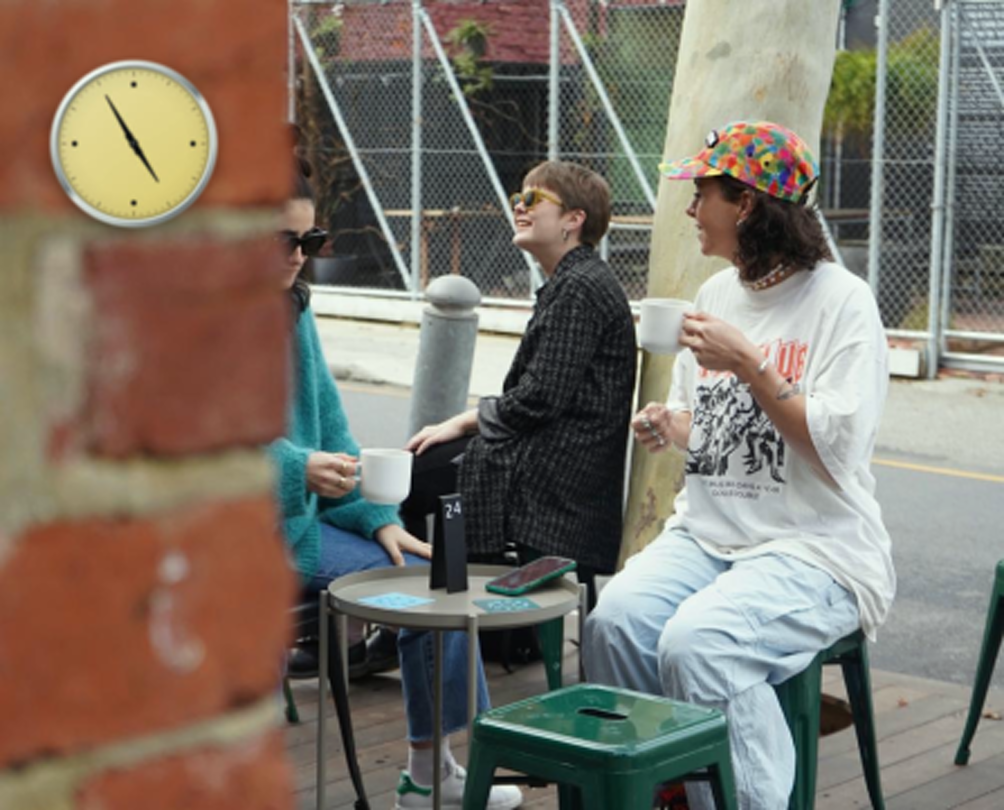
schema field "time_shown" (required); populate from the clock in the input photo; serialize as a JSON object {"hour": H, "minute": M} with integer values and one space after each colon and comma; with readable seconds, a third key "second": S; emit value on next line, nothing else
{"hour": 4, "minute": 55}
